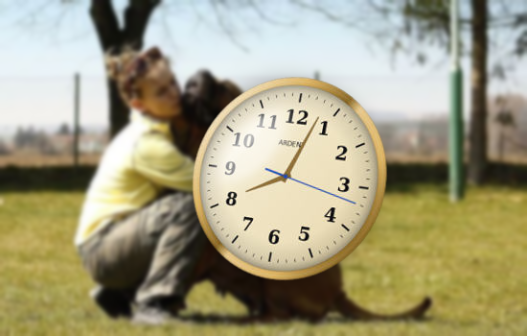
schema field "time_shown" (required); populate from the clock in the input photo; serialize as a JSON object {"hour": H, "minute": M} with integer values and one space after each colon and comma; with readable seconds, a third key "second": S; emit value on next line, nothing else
{"hour": 8, "minute": 3, "second": 17}
